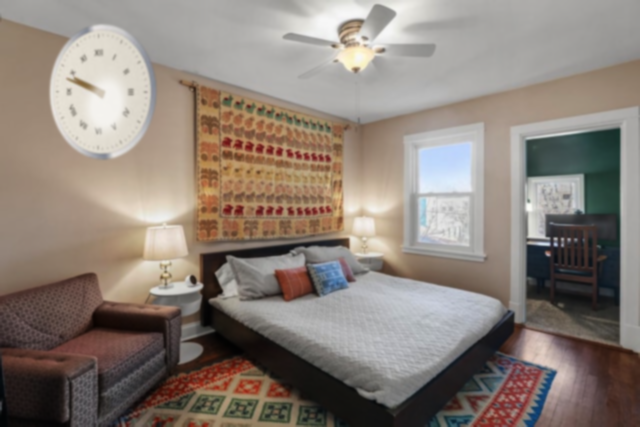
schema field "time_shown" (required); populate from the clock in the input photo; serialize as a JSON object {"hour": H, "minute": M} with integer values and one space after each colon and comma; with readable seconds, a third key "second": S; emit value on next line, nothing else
{"hour": 9, "minute": 48}
